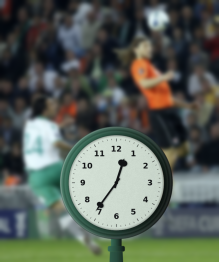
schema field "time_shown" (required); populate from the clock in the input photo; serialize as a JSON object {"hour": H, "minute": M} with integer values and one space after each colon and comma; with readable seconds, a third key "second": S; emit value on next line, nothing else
{"hour": 12, "minute": 36}
